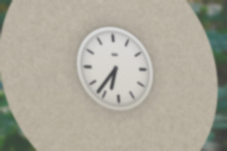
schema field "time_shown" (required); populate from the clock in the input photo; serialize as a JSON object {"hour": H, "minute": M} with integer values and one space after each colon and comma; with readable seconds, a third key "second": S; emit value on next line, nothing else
{"hour": 6, "minute": 37}
